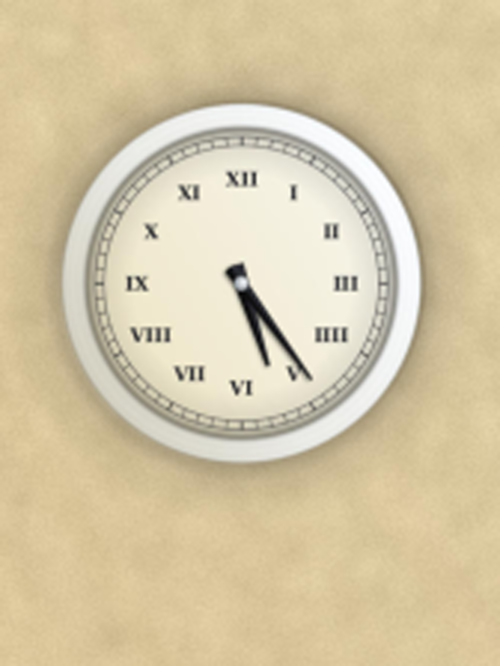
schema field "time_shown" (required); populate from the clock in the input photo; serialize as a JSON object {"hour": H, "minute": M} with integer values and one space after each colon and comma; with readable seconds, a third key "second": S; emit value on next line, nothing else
{"hour": 5, "minute": 24}
